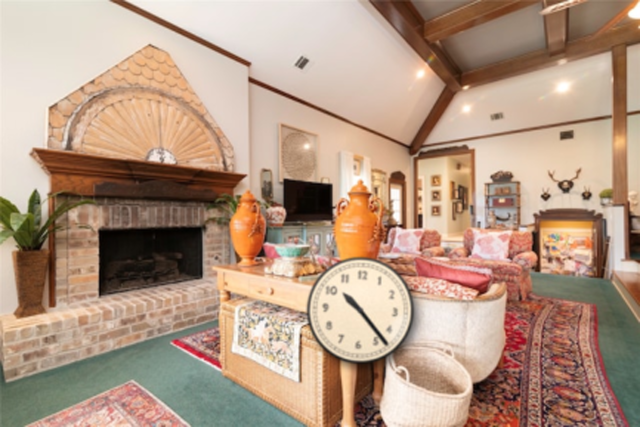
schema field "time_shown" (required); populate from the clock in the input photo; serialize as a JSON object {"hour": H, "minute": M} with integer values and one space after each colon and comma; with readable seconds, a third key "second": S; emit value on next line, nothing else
{"hour": 10, "minute": 23}
